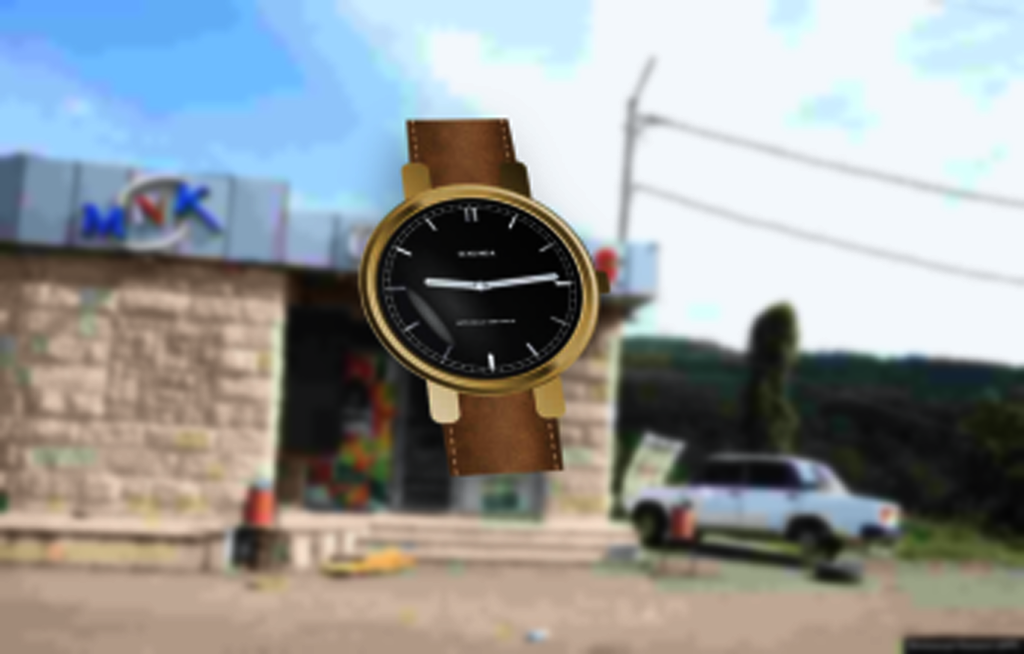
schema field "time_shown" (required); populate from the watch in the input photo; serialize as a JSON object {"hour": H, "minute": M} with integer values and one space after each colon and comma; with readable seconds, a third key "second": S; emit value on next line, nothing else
{"hour": 9, "minute": 14}
